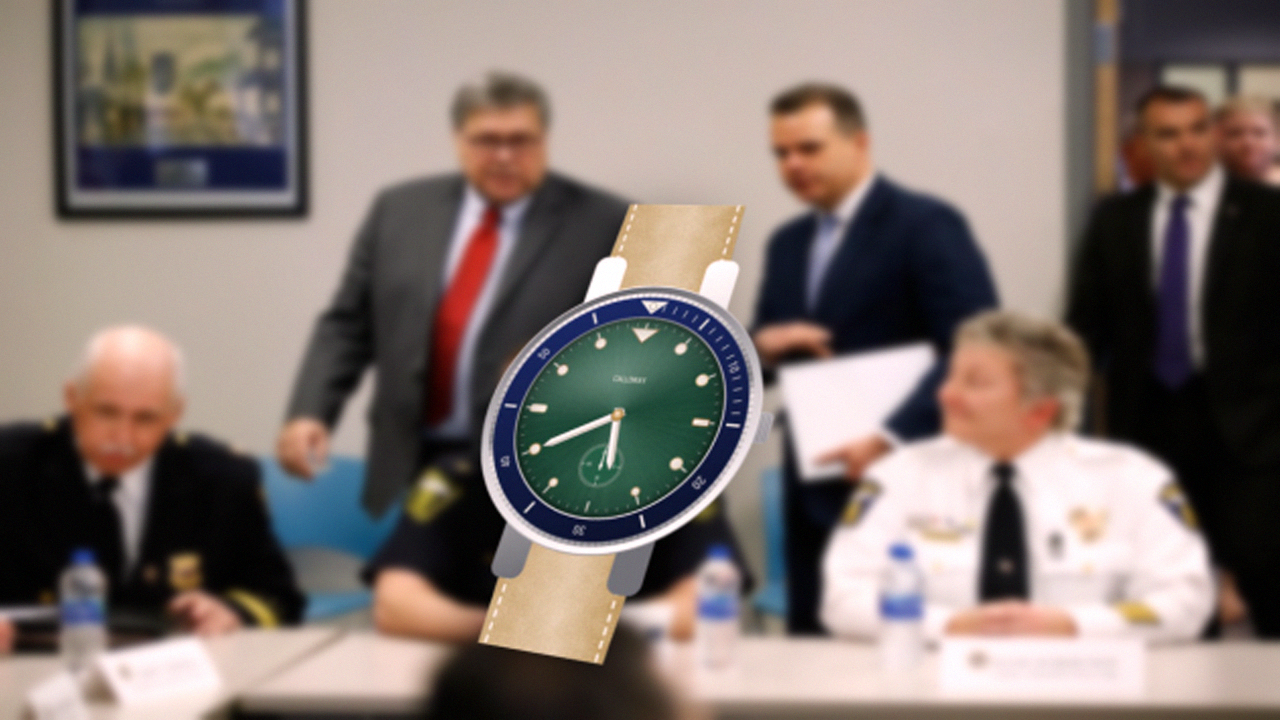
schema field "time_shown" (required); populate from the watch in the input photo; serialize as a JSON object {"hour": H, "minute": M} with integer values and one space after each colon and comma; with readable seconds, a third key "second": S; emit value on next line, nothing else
{"hour": 5, "minute": 40}
